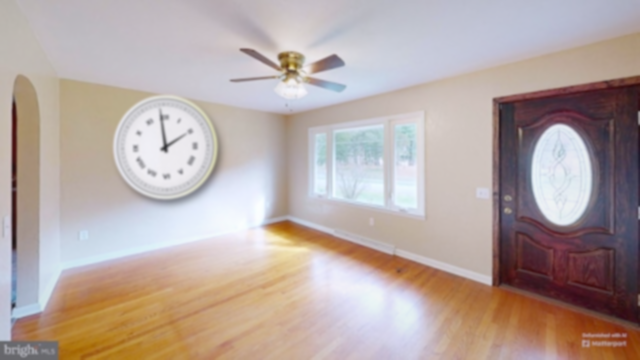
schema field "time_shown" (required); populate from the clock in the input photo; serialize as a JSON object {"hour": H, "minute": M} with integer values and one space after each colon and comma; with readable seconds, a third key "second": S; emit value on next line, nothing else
{"hour": 1, "minute": 59}
